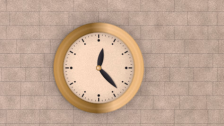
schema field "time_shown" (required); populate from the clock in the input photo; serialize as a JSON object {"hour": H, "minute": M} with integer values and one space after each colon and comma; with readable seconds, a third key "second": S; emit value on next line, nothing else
{"hour": 12, "minute": 23}
